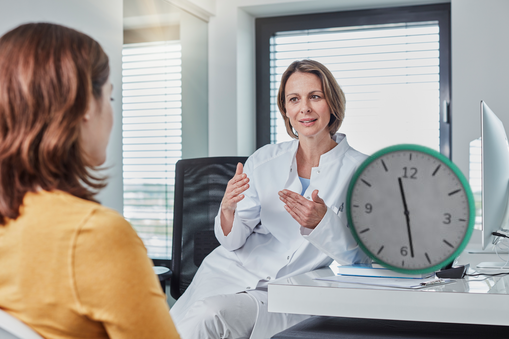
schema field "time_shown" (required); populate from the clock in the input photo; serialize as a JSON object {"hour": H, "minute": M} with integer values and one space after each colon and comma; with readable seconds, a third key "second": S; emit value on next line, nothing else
{"hour": 11, "minute": 28}
